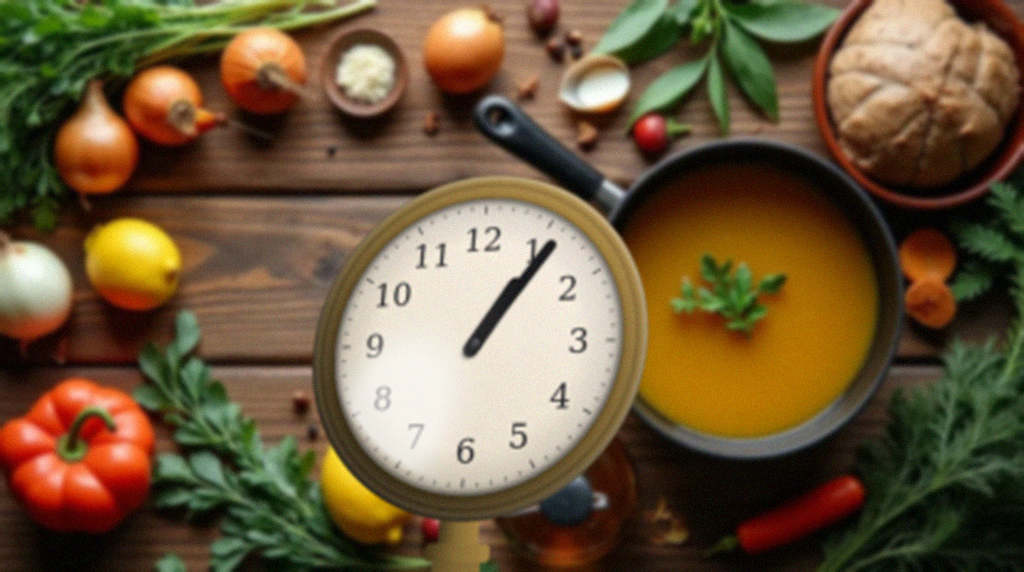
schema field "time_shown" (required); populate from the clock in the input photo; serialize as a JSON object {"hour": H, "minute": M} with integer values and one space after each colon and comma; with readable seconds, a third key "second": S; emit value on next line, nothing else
{"hour": 1, "minute": 6}
